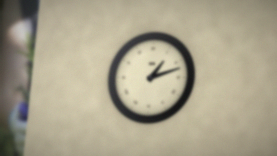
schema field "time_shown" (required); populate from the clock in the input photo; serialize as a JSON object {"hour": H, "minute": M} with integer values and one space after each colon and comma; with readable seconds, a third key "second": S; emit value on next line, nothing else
{"hour": 1, "minute": 12}
